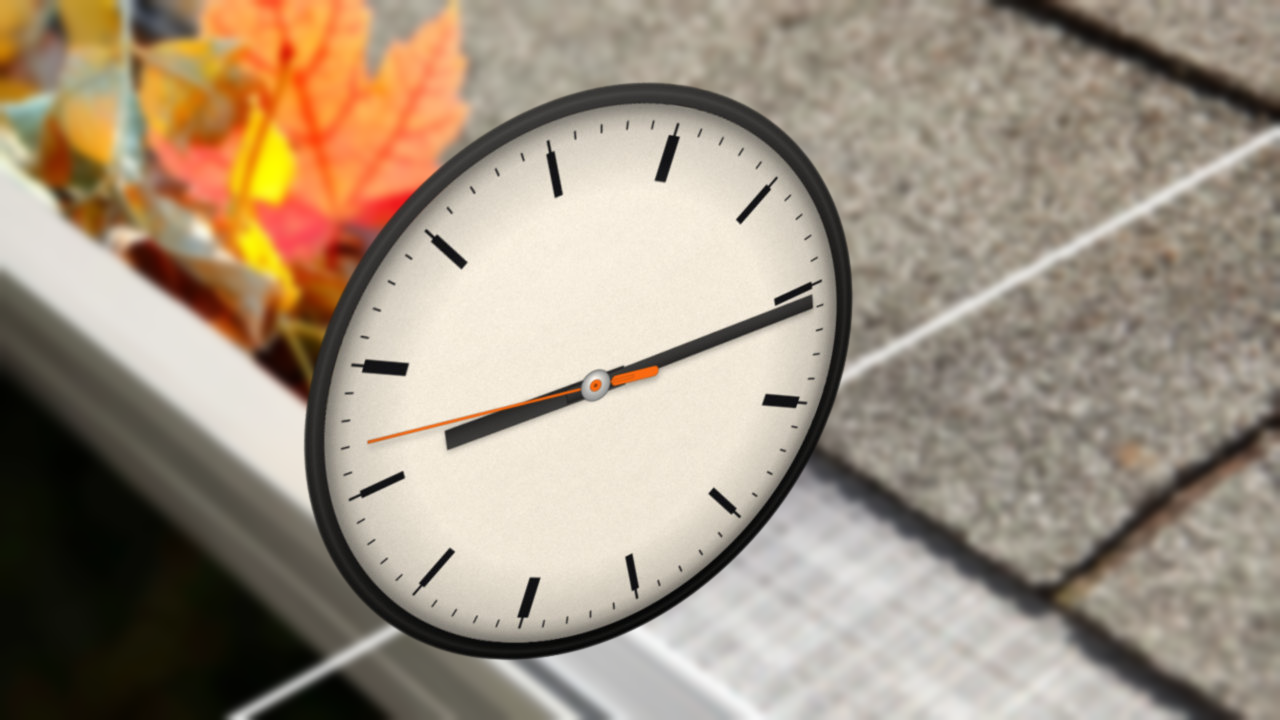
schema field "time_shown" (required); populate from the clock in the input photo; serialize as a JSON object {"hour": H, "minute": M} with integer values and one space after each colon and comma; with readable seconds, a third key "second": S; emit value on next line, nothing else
{"hour": 8, "minute": 10, "second": 42}
